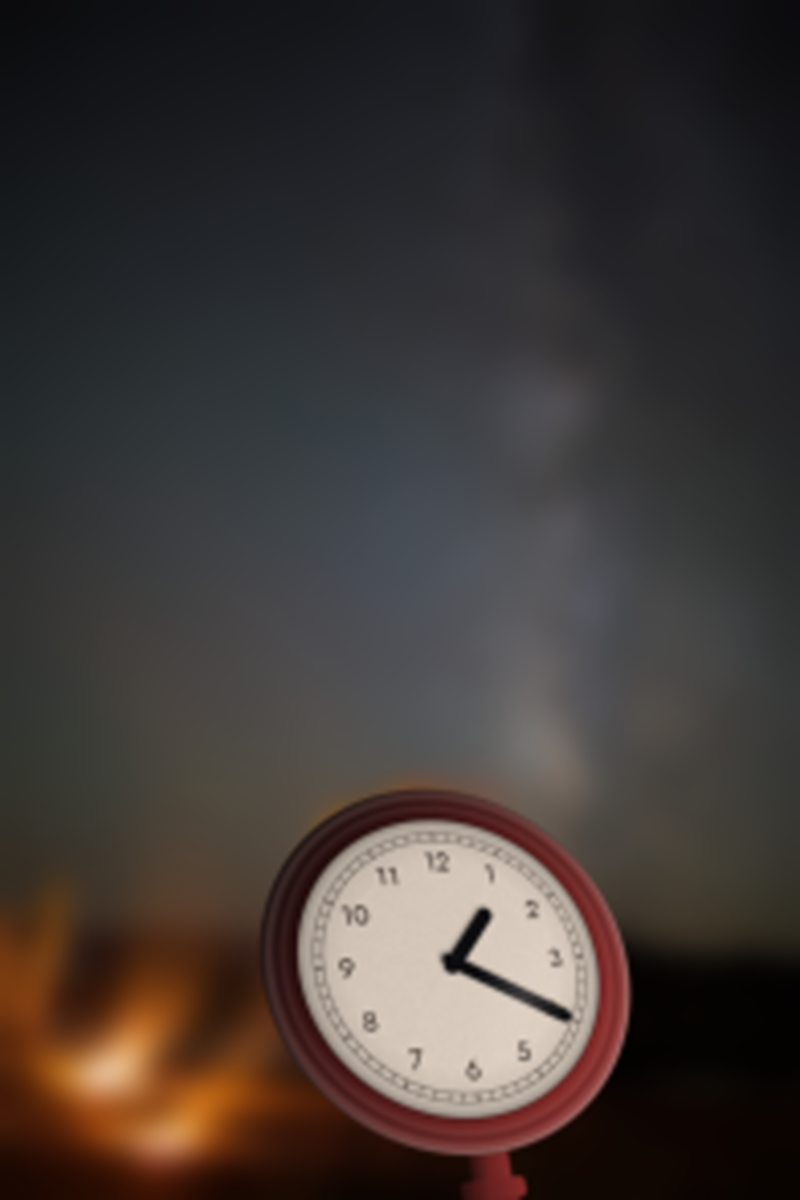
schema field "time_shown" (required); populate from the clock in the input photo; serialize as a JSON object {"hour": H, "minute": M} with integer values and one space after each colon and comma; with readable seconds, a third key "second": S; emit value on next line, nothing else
{"hour": 1, "minute": 20}
